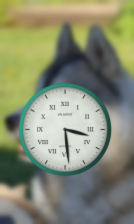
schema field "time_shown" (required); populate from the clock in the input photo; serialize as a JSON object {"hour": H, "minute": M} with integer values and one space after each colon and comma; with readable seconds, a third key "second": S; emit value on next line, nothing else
{"hour": 3, "minute": 29}
